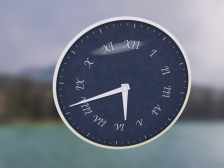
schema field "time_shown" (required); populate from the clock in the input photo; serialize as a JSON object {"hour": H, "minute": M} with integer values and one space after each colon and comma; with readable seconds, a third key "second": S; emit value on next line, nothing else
{"hour": 5, "minute": 41}
